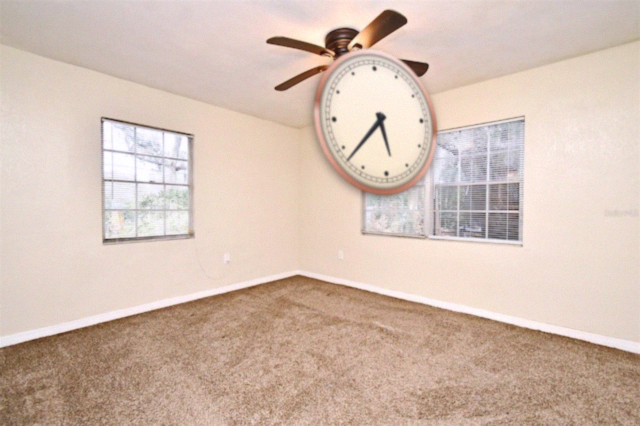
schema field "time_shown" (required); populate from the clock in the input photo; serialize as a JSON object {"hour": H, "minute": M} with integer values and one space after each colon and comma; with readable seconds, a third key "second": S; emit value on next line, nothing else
{"hour": 5, "minute": 38}
